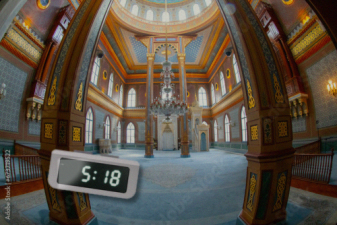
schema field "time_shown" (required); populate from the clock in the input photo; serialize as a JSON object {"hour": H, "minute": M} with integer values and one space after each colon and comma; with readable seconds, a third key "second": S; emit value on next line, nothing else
{"hour": 5, "minute": 18}
